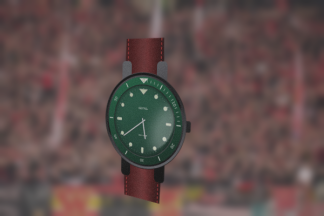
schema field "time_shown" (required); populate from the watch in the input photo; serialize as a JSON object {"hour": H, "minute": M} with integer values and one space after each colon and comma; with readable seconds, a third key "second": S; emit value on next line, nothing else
{"hour": 5, "minute": 39}
